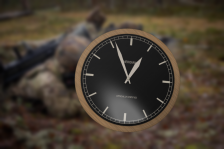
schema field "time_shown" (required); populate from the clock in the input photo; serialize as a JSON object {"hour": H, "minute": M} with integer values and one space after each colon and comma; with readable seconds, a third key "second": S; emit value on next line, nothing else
{"hour": 12, "minute": 56}
